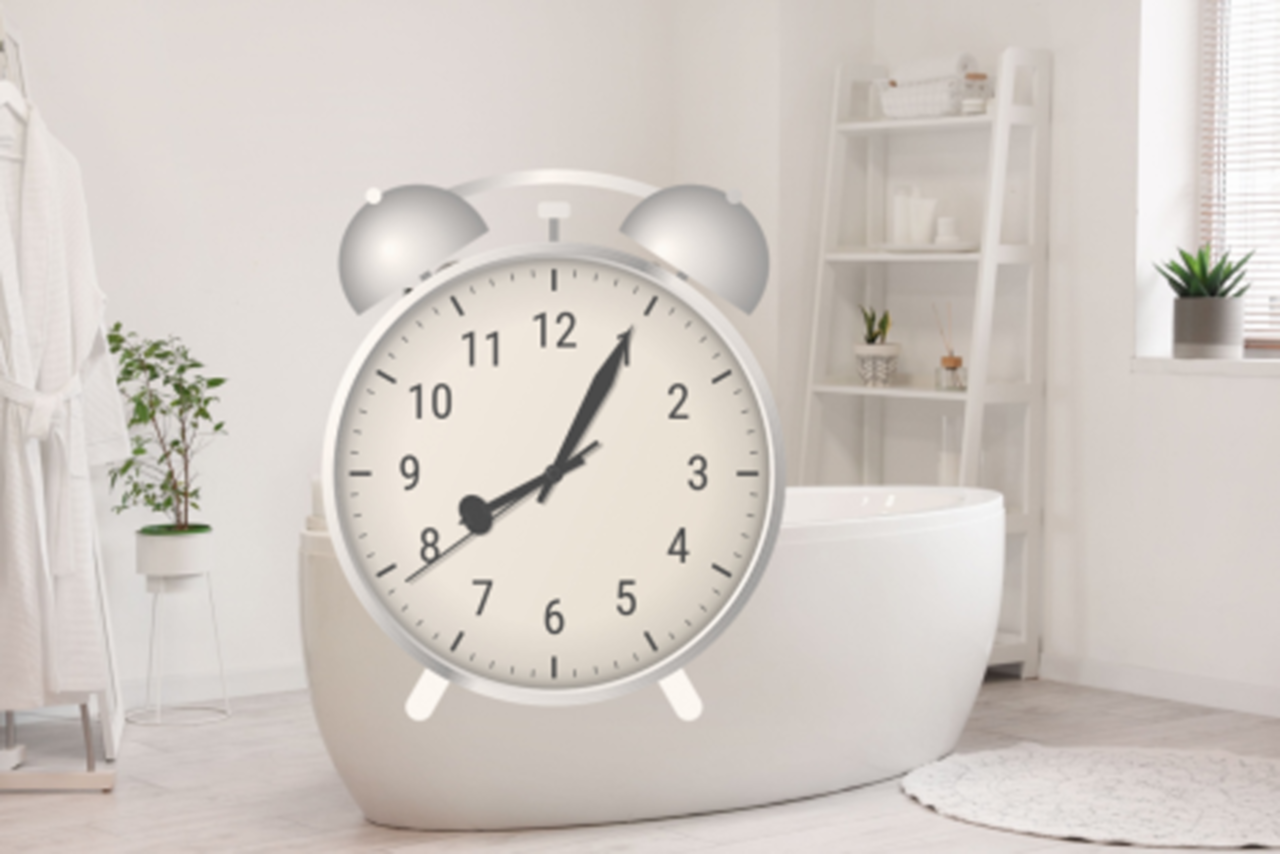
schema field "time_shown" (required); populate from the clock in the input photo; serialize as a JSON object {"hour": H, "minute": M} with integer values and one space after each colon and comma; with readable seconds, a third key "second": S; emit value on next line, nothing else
{"hour": 8, "minute": 4, "second": 39}
